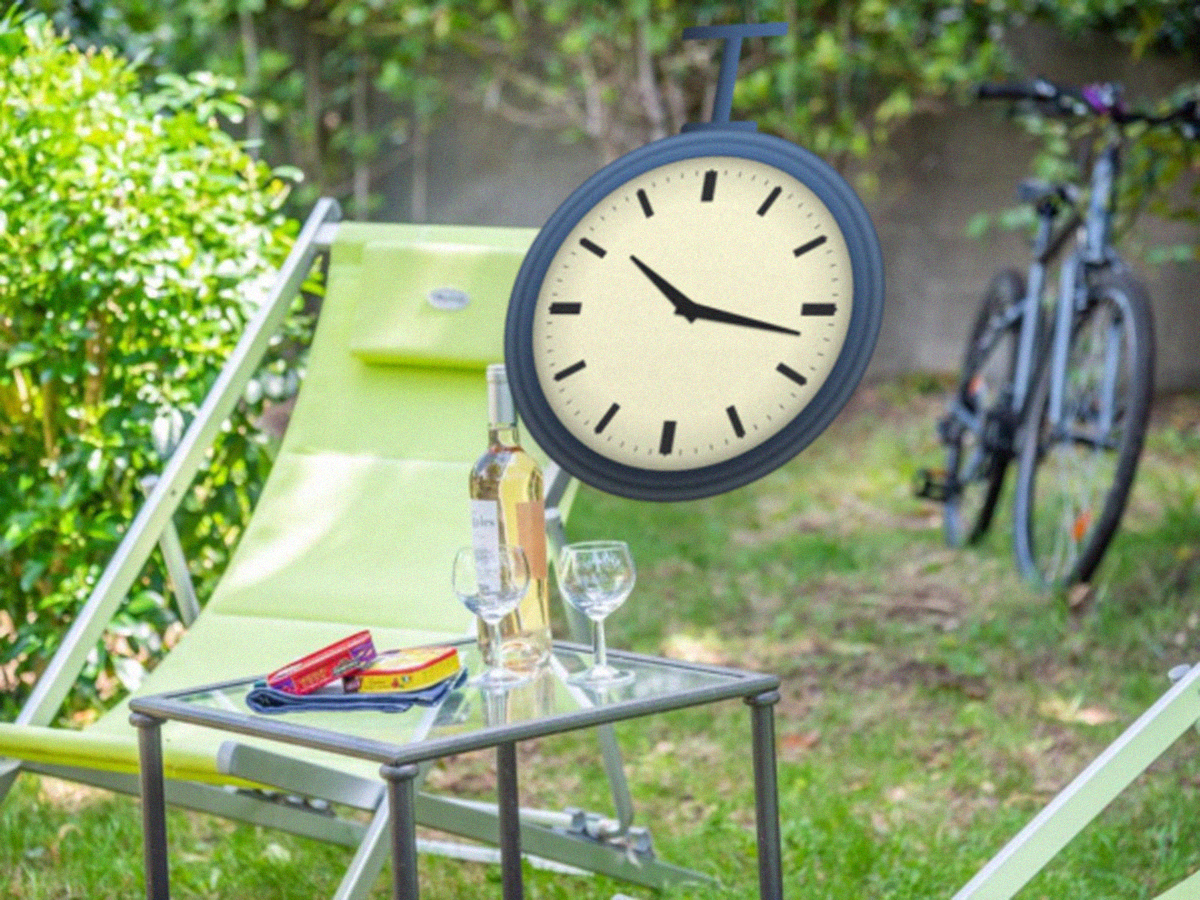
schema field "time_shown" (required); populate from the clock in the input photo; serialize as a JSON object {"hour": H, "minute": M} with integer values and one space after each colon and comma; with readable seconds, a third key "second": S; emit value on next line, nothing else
{"hour": 10, "minute": 17}
